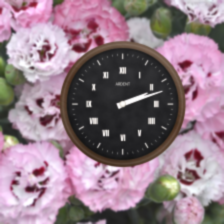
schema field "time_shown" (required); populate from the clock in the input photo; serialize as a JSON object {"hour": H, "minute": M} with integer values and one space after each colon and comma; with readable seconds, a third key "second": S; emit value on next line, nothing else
{"hour": 2, "minute": 12}
